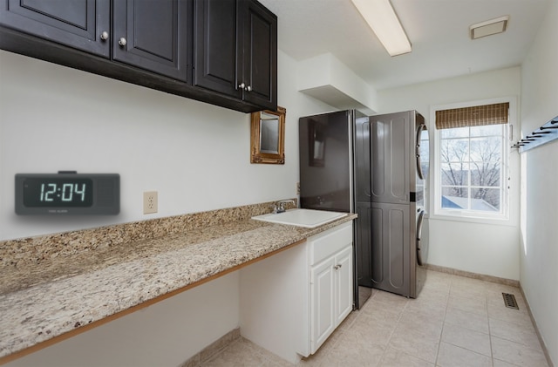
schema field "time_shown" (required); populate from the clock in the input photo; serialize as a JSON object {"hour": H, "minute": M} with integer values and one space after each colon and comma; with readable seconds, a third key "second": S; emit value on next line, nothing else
{"hour": 12, "minute": 4}
